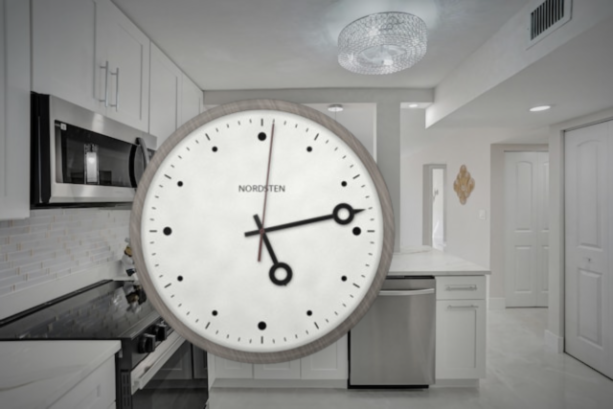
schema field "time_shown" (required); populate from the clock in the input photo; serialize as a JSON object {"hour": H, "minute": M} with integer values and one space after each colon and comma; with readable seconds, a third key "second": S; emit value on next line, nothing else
{"hour": 5, "minute": 13, "second": 1}
